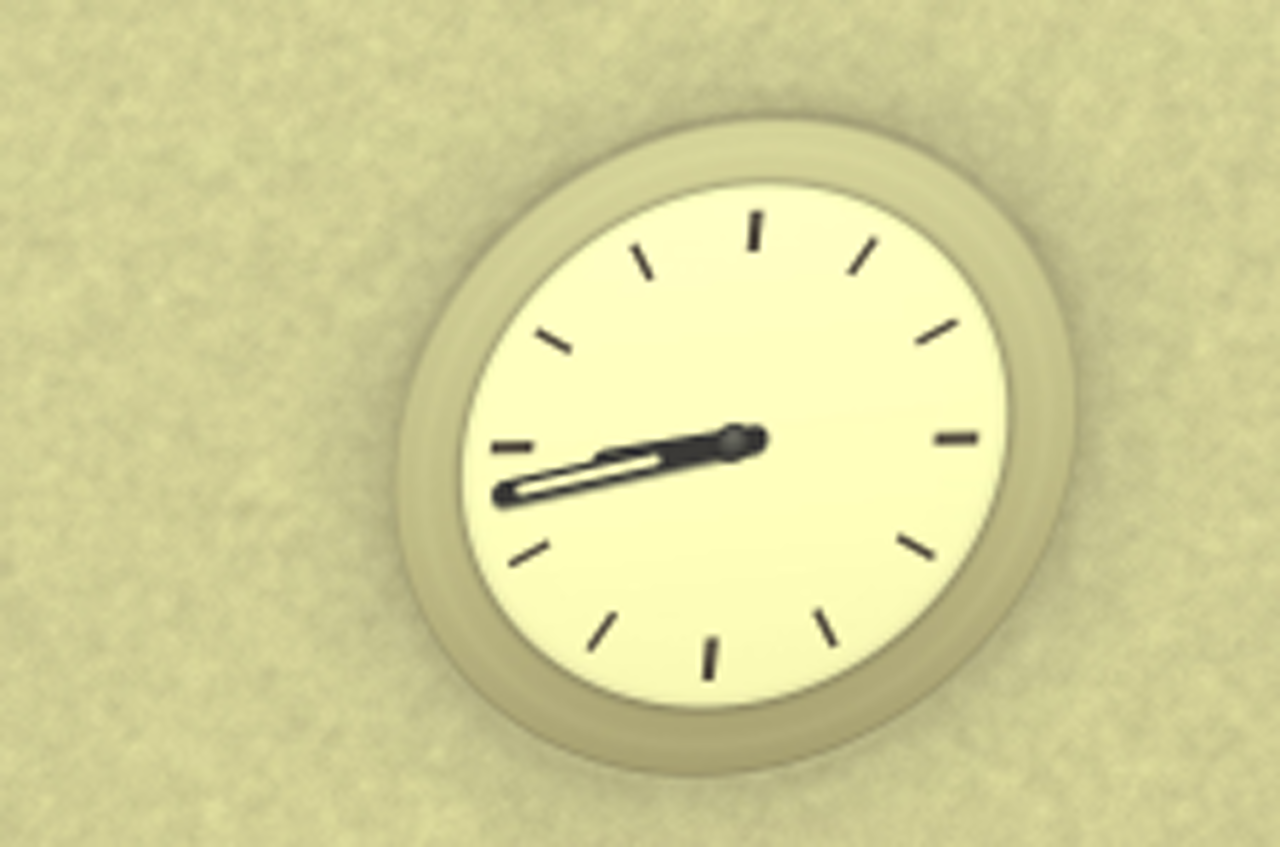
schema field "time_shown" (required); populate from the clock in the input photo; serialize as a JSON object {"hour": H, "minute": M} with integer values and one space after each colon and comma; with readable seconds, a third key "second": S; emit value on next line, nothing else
{"hour": 8, "minute": 43}
